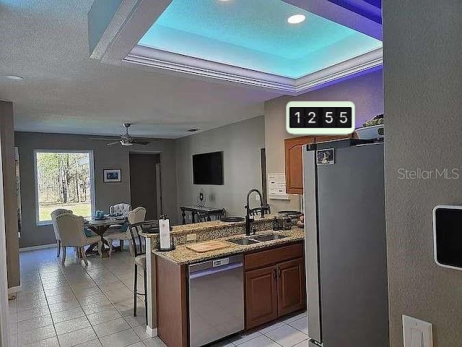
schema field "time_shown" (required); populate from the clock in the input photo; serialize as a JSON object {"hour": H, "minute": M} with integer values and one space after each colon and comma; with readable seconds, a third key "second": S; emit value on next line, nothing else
{"hour": 12, "minute": 55}
